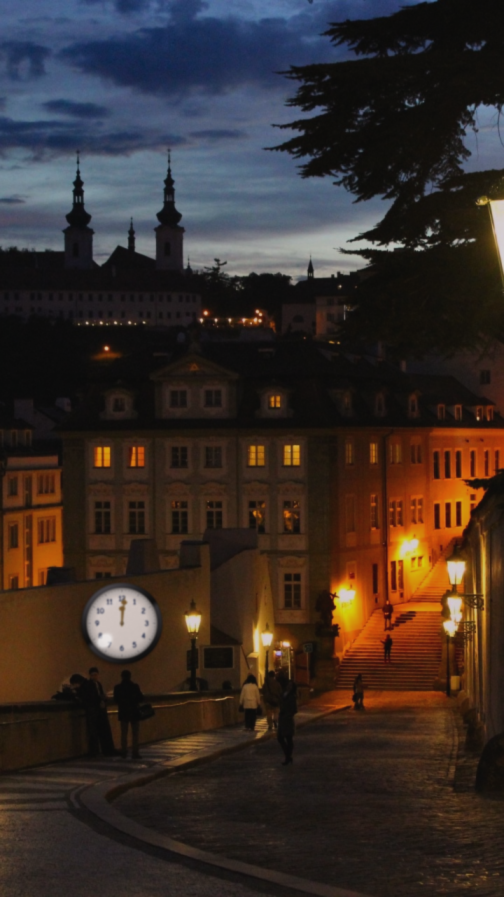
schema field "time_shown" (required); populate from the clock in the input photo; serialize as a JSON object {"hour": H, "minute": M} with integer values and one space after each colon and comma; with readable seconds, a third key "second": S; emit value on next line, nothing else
{"hour": 12, "minute": 1}
